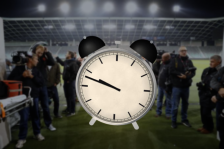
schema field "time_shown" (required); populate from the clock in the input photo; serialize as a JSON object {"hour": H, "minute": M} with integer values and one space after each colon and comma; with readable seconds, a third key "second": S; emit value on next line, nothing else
{"hour": 9, "minute": 48}
